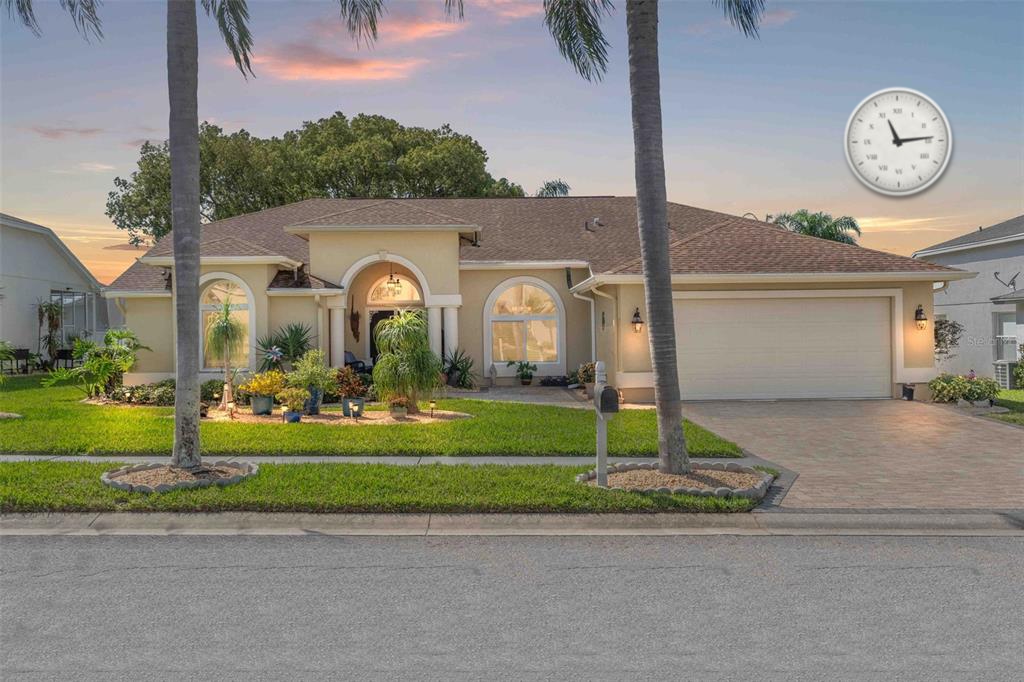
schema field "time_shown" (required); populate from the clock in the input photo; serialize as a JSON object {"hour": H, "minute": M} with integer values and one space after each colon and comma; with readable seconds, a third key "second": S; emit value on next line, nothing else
{"hour": 11, "minute": 14}
